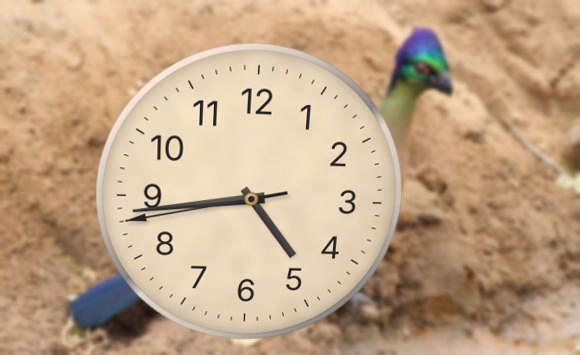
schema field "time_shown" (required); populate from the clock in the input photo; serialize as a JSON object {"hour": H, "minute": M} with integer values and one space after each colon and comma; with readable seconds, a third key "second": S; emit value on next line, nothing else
{"hour": 4, "minute": 43, "second": 43}
